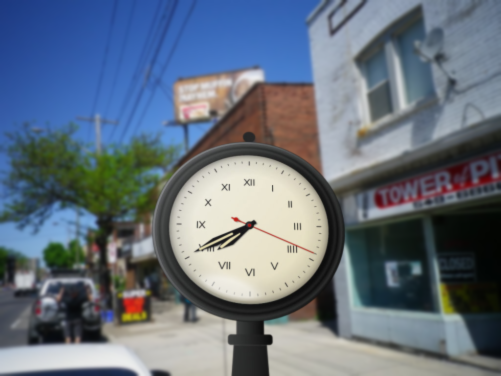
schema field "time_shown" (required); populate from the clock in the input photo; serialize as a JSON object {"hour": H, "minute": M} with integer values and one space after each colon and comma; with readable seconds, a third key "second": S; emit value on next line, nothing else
{"hour": 7, "minute": 40, "second": 19}
